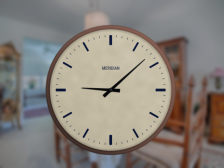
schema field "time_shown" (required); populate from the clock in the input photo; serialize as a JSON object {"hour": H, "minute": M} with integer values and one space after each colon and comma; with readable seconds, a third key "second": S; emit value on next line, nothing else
{"hour": 9, "minute": 8}
